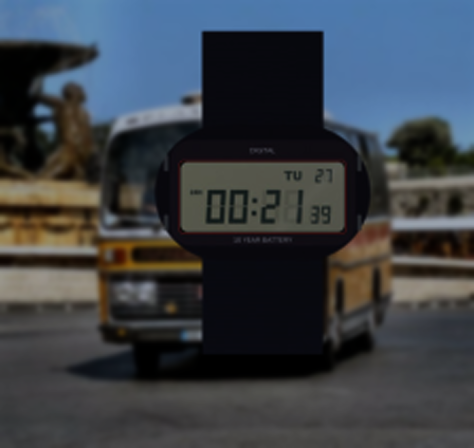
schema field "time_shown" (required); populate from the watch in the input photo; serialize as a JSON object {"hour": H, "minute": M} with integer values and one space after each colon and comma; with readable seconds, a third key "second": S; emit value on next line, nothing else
{"hour": 0, "minute": 21, "second": 39}
